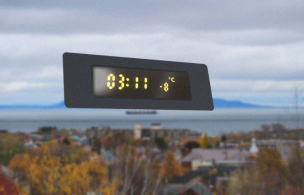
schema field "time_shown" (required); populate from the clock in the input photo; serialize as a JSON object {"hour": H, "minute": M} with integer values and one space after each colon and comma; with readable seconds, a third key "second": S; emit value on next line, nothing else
{"hour": 3, "minute": 11}
